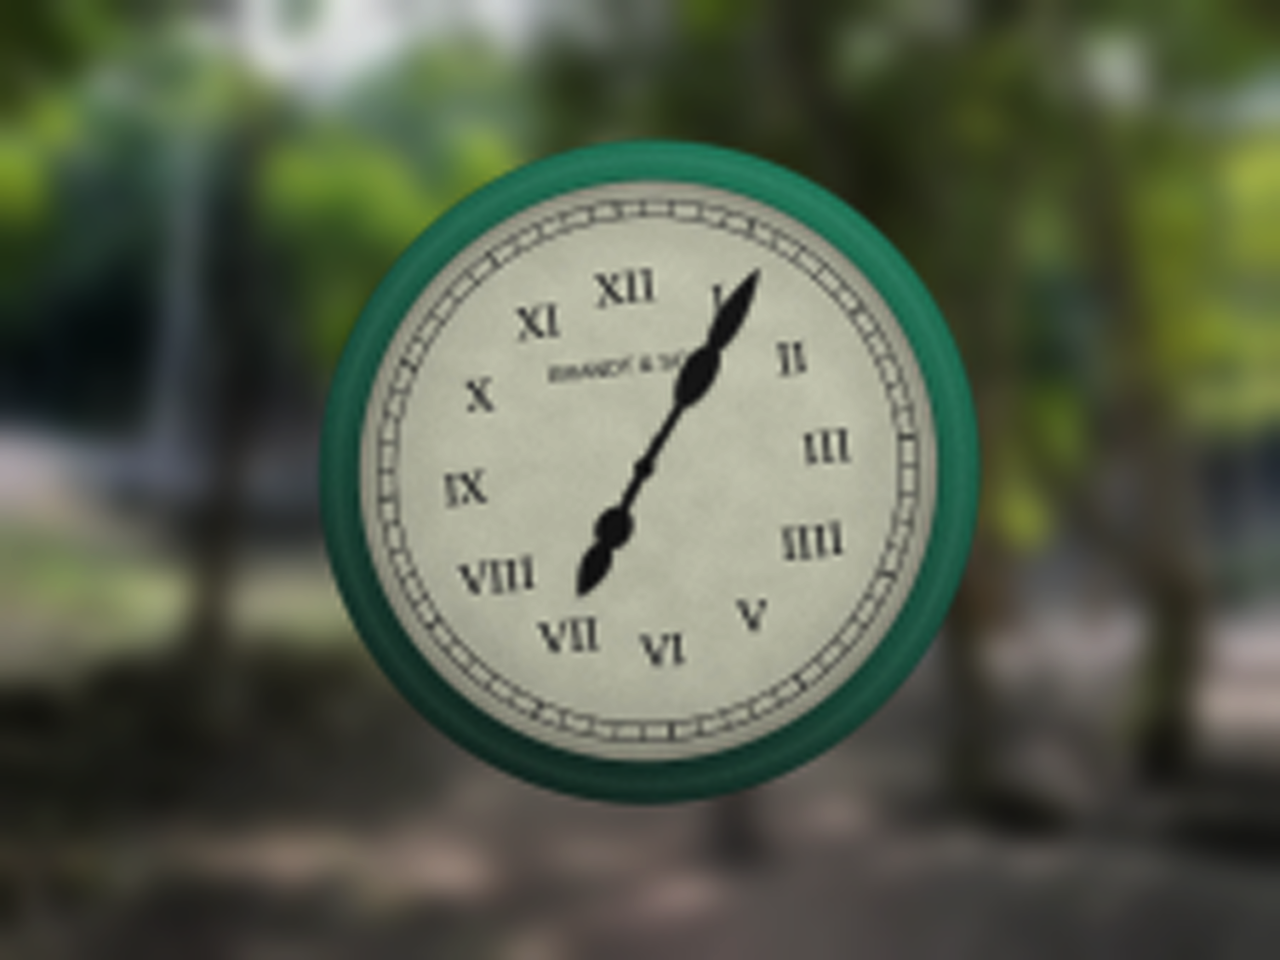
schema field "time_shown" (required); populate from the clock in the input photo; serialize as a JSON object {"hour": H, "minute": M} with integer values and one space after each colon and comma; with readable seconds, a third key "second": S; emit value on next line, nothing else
{"hour": 7, "minute": 6}
